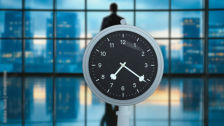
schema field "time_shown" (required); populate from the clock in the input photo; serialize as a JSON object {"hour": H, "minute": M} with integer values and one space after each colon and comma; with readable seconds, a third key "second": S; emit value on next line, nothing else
{"hour": 7, "minute": 21}
